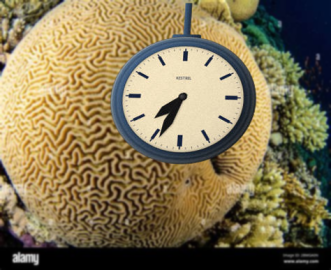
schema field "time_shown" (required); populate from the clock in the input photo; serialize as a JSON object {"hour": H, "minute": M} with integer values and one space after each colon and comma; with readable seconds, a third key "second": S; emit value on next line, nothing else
{"hour": 7, "minute": 34}
